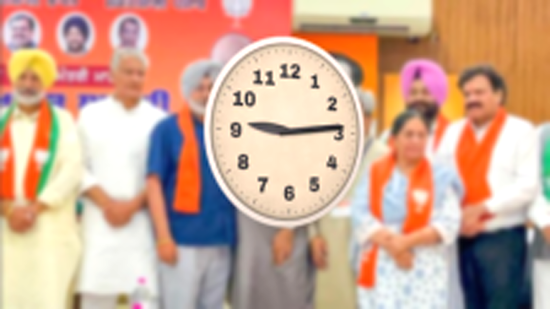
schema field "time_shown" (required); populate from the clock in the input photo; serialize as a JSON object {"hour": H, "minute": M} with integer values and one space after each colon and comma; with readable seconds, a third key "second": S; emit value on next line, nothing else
{"hour": 9, "minute": 14}
